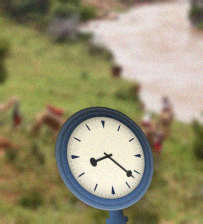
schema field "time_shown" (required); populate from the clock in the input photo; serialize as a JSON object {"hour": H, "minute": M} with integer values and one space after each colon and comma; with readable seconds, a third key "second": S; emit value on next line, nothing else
{"hour": 8, "minute": 22}
